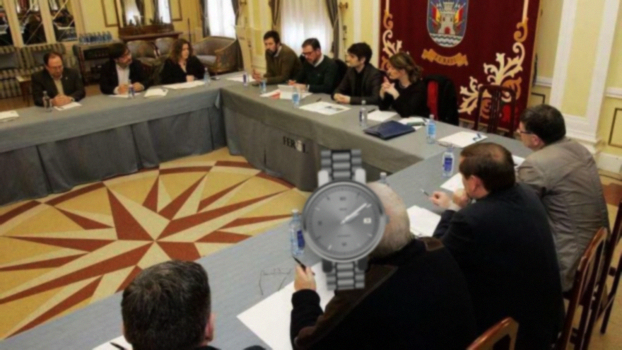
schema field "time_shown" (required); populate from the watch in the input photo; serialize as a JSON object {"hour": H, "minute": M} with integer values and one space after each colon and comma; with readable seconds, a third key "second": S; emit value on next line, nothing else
{"hour": 2, "minute": 9}
